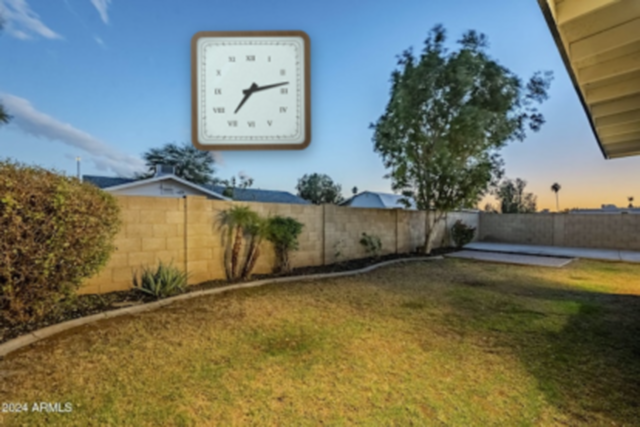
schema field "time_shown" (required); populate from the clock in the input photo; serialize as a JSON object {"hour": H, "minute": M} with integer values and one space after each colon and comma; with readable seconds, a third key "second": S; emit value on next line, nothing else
{"hour": 7, "minute": 13}
